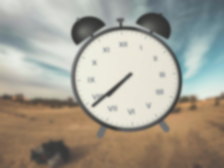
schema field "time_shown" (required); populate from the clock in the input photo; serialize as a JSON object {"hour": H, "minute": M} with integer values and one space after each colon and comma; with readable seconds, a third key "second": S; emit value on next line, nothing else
{"hour": 7, "minute": 39}
